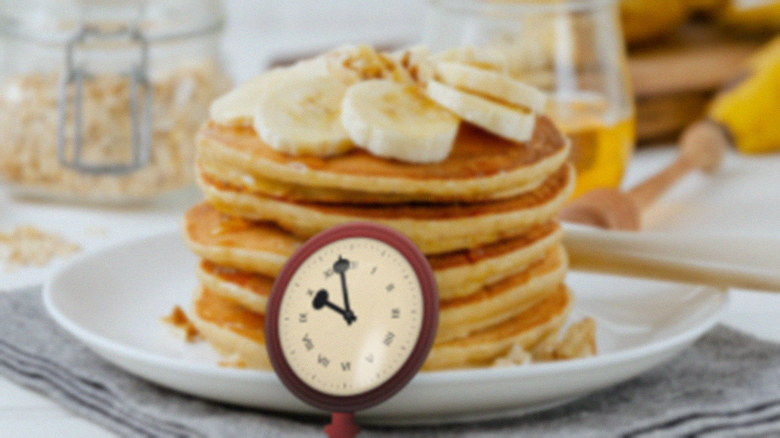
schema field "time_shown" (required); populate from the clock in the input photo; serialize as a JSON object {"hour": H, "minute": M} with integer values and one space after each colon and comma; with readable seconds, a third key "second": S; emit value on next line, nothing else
{"hour": 9, "minute": 58}
